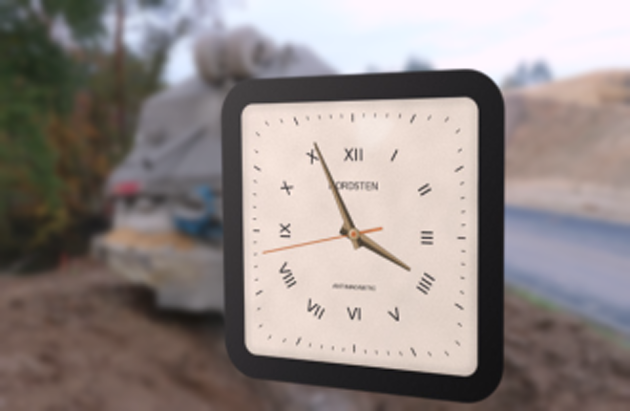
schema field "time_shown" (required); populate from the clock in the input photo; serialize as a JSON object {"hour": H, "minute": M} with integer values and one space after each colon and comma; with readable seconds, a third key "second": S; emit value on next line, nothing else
{"hour": 3, "minute": 55, "second": 43}
